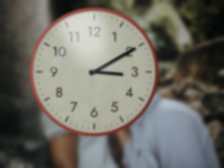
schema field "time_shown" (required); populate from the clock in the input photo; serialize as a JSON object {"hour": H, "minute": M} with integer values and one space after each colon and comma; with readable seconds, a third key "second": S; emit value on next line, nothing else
{"hour": 3, "minute": 10}
